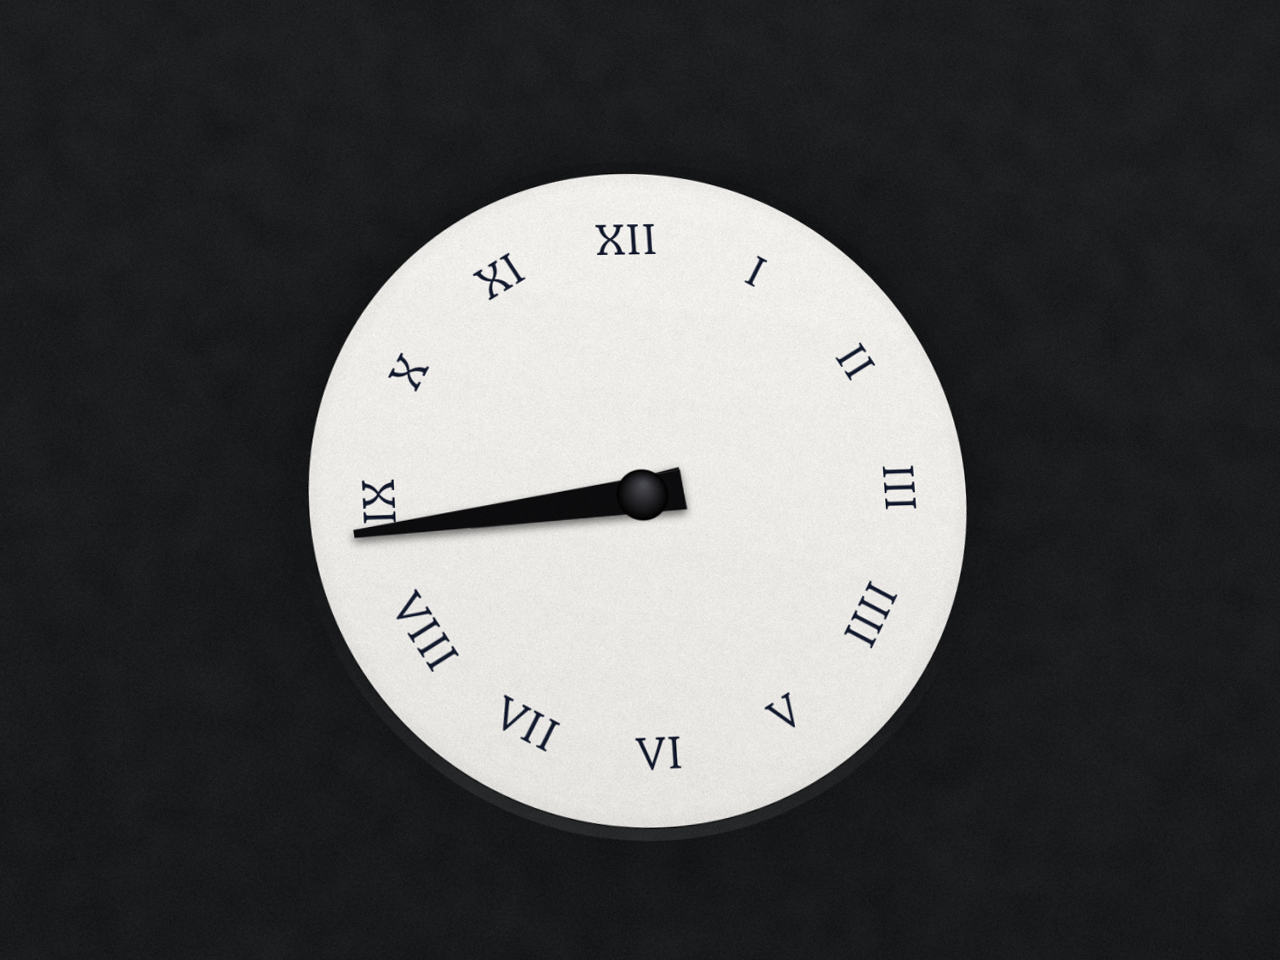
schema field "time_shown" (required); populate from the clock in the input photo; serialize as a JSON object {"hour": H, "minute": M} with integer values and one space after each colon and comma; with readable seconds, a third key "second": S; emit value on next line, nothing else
{"hour": 8, "minute": 44}
